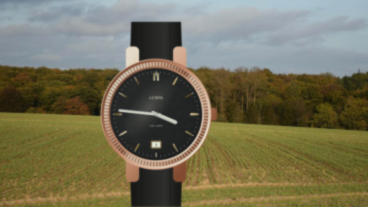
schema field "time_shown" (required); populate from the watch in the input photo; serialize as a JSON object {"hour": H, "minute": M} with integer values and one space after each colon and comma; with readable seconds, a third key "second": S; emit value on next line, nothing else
{"hour": 3, "minute": 46}
